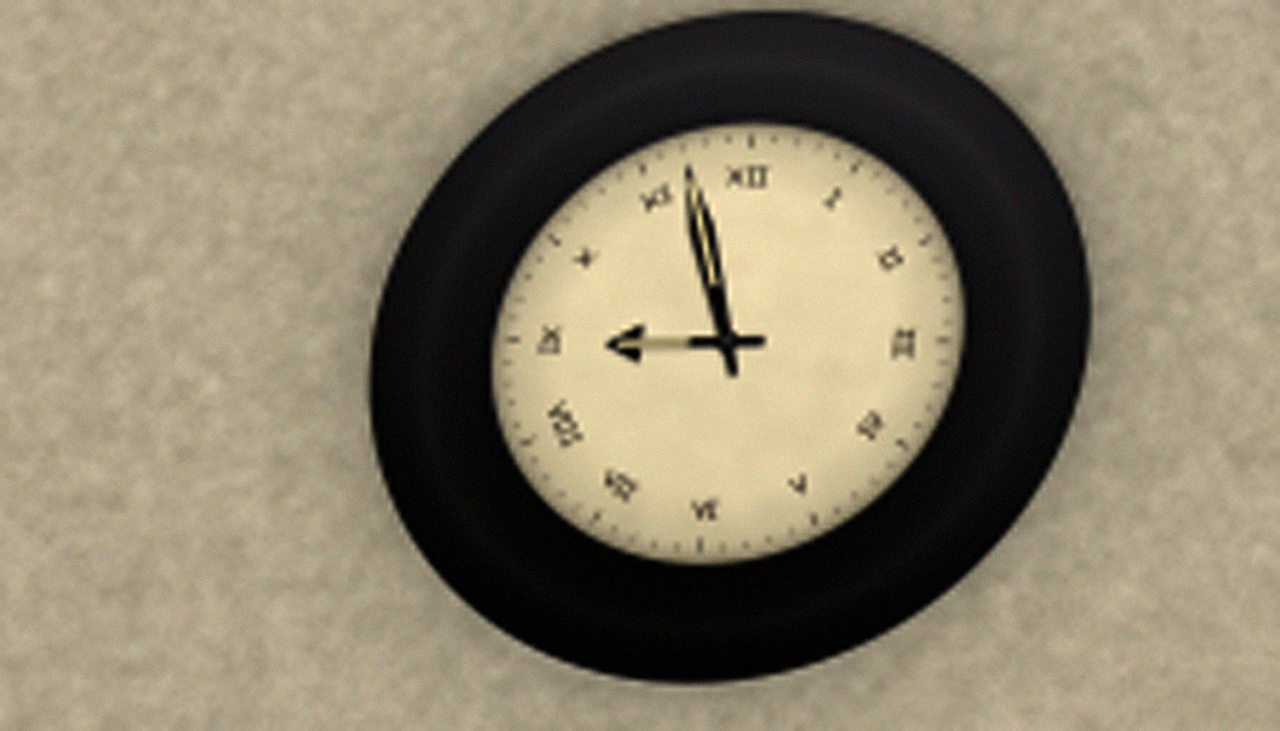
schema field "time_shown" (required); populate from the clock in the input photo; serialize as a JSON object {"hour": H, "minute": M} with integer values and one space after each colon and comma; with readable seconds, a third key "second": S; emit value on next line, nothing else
{"hour": 8, "minute": 57}
